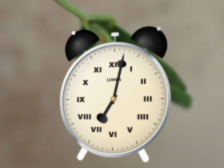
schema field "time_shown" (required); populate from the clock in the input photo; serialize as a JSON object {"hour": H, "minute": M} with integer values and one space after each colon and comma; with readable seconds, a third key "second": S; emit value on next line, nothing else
{"hour": 7, "minute": 2}
